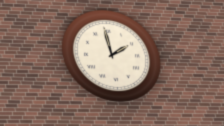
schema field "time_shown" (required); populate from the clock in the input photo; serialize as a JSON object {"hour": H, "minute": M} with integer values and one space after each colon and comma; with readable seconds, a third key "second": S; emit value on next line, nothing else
{"hour": 1, "minute": 59}
